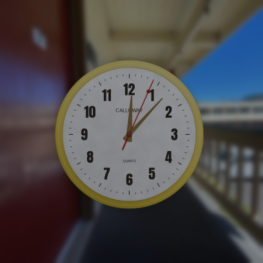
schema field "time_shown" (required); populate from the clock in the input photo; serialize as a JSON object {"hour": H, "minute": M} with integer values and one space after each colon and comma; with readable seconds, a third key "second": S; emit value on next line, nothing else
{"hour": 12, "minute": 7, "second": 4}
